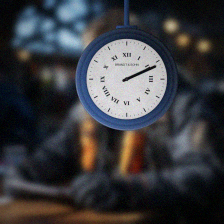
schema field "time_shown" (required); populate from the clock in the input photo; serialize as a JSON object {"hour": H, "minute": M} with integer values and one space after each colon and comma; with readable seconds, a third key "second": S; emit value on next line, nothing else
{"hour": 2, "minute": 11}
